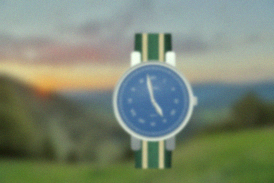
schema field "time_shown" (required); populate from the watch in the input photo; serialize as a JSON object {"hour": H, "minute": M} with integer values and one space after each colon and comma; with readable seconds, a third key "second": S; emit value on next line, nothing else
{"hour": 4, "minute": 58}
